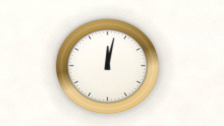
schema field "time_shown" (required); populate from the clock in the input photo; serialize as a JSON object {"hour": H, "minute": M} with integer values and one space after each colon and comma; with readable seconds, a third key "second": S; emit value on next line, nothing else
{"hour": 12, "minute": 2}
